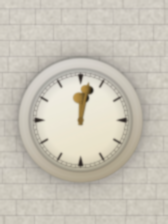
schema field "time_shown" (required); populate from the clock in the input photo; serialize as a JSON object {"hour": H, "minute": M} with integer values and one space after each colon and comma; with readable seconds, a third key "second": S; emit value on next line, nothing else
{"hour": 12, "minute": 2}
